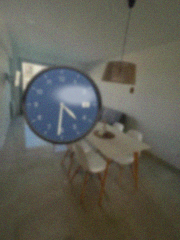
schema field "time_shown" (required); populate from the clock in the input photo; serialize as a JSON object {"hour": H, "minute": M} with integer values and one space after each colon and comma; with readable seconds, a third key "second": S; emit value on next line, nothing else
{"hour": 4, "minute": 31}
